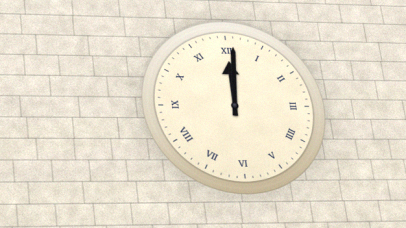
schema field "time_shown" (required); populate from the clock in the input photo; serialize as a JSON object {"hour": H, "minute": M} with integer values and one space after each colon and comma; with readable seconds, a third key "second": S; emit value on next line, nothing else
{"hour": 12, "minute": 1}
